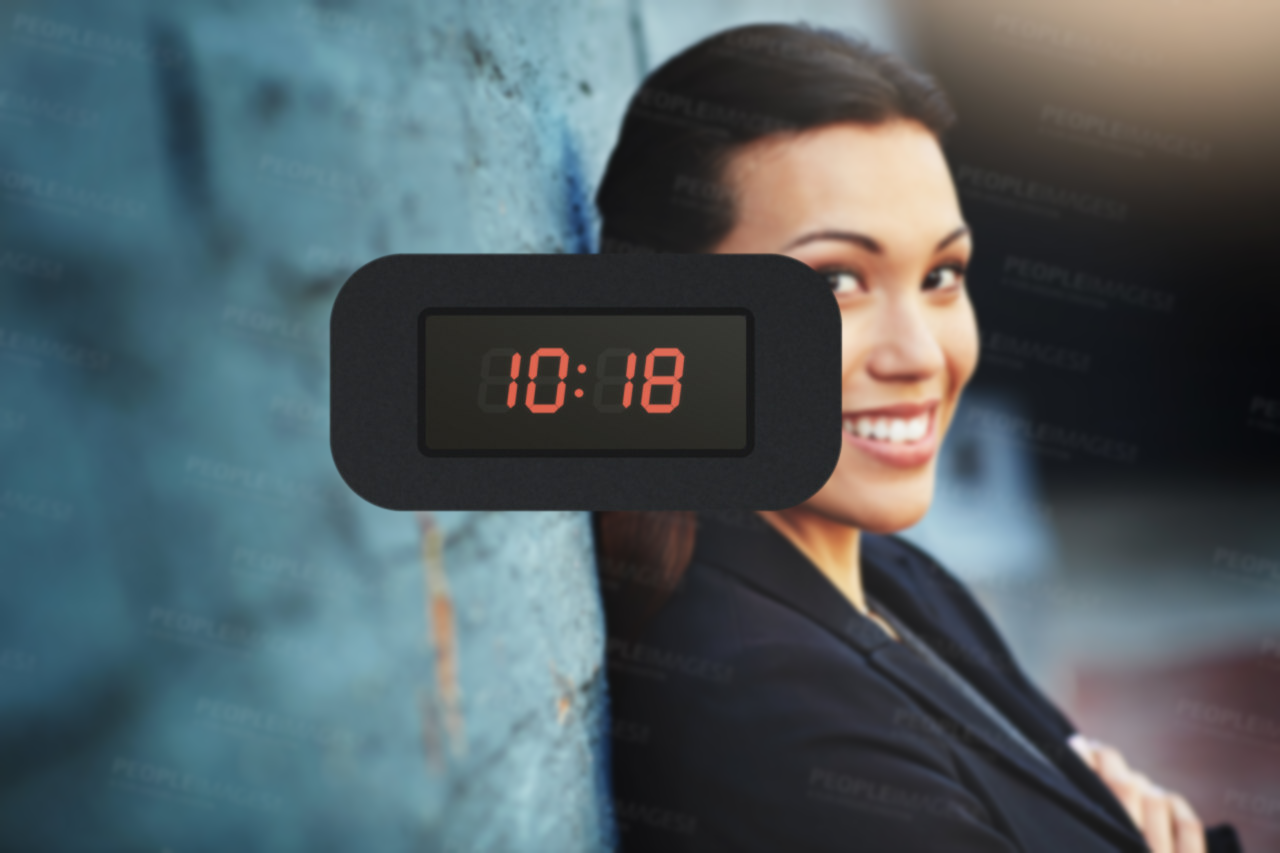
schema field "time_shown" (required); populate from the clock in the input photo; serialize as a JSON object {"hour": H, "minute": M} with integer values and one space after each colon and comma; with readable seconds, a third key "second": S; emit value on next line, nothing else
{"hour": 10, "minute": 18}
